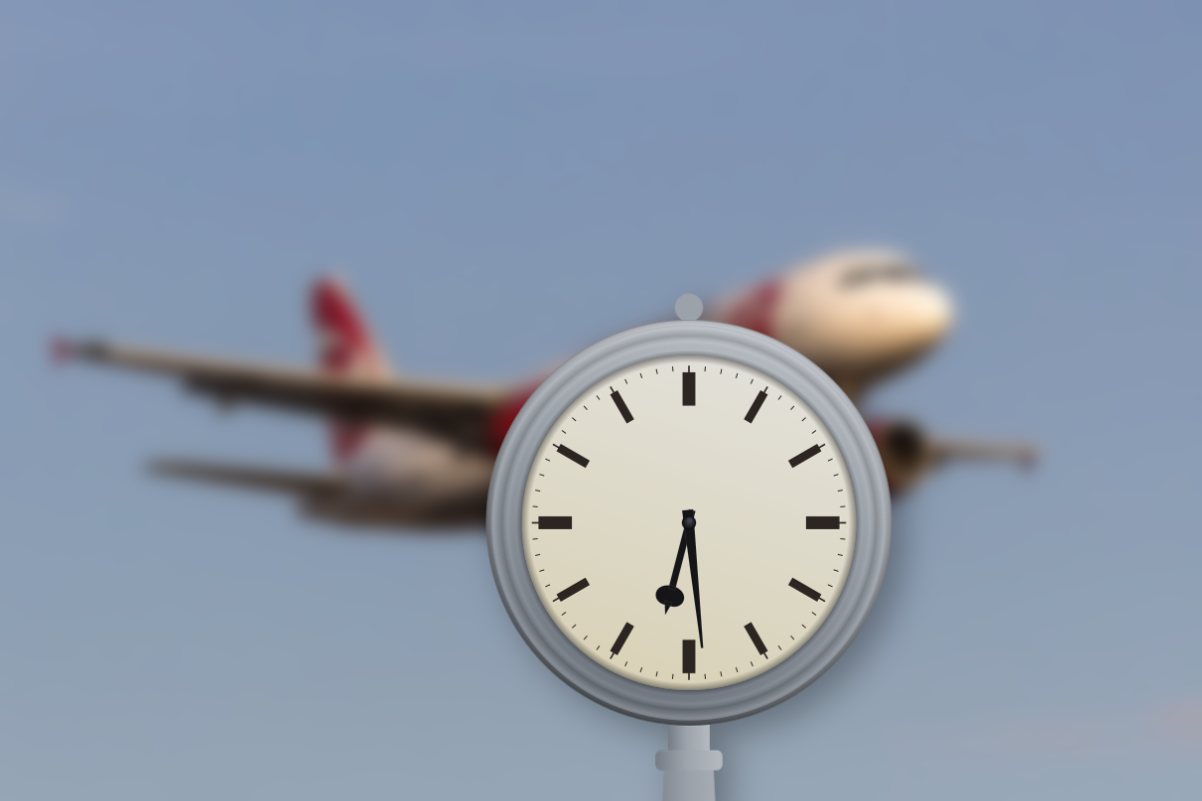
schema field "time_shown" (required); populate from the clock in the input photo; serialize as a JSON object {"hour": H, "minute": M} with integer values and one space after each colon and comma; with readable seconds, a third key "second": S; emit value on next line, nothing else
{"hour": 6, "minute": 29}
